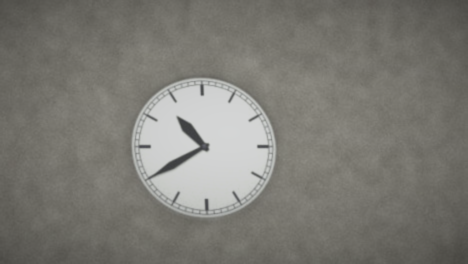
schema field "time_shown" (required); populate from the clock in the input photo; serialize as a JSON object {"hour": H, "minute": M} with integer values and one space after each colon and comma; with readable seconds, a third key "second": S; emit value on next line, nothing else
{"hour": 10, "minute": 40}
